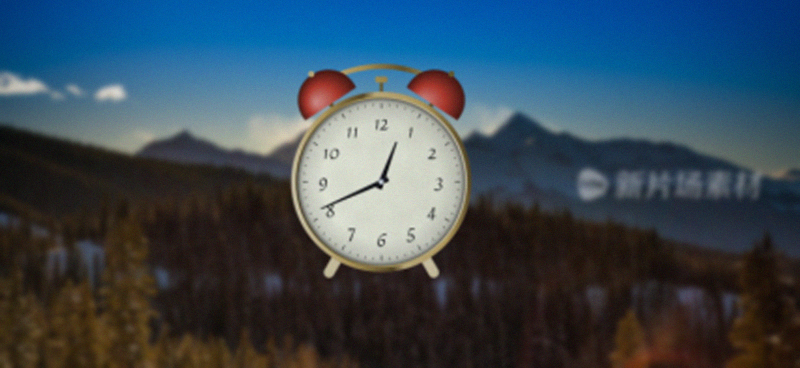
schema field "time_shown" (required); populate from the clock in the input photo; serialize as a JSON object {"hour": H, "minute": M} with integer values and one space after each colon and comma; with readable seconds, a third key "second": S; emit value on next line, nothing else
{"hour": 12, "minute": 41}
